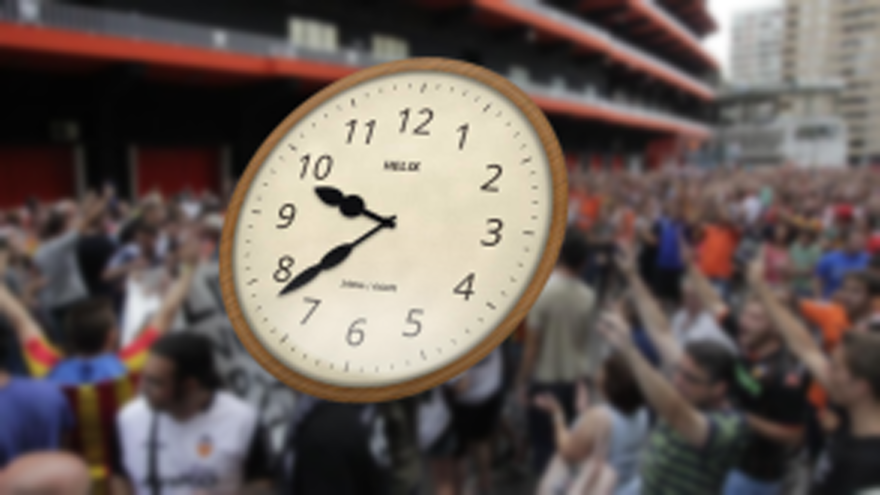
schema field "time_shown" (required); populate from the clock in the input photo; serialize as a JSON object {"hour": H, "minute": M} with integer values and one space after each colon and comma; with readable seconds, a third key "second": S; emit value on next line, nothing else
{"hour": 9, "minute": 38}
